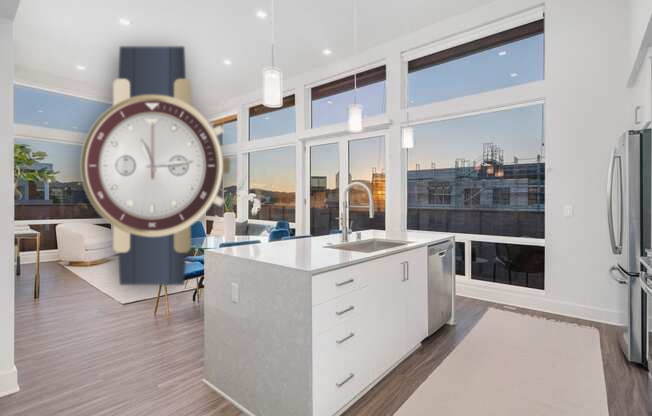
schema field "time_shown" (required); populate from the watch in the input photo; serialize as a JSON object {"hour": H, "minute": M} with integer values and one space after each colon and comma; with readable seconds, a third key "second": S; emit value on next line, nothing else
{"hour": 11, "minute": 14}
